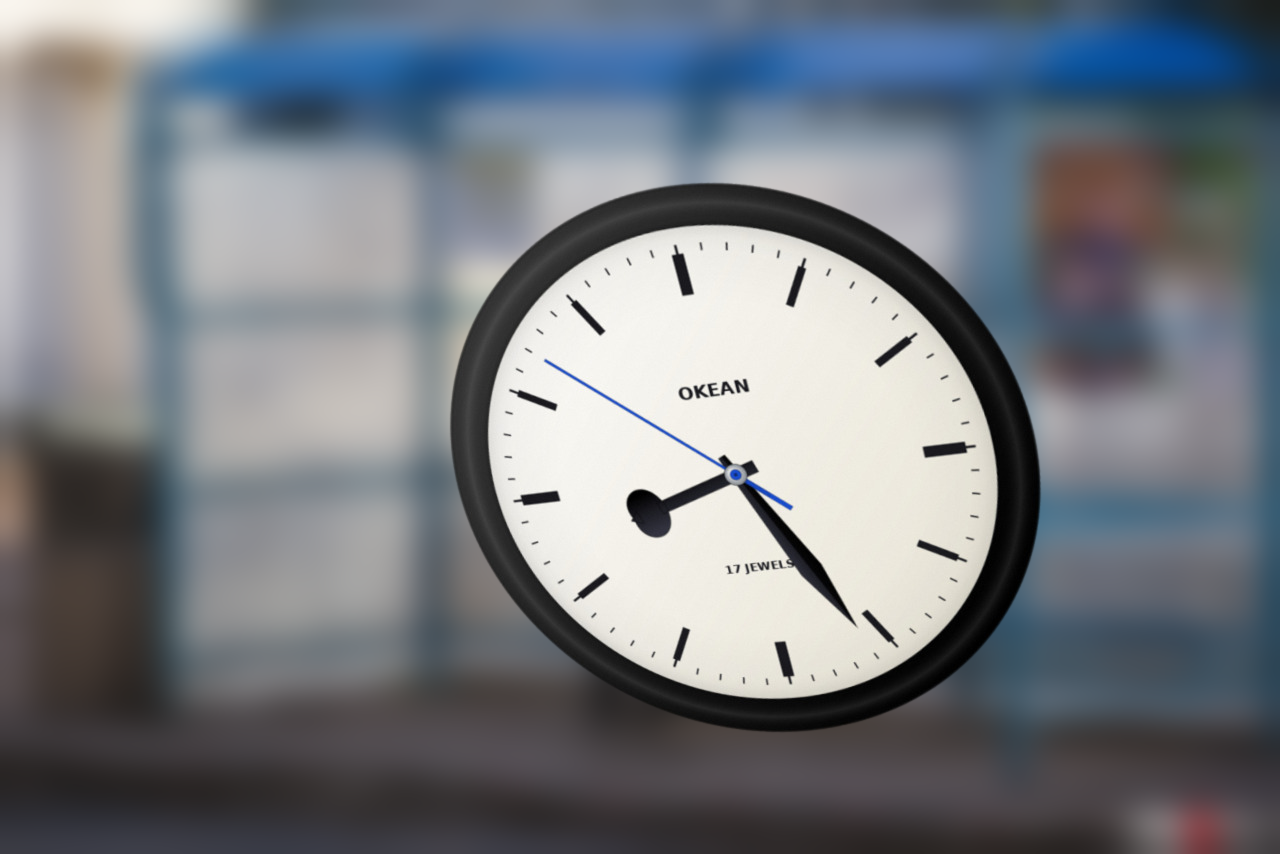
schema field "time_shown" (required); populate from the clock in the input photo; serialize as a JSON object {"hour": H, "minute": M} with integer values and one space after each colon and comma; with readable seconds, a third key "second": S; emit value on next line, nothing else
{"hour": 8, "minute": 25, "second": 52}
